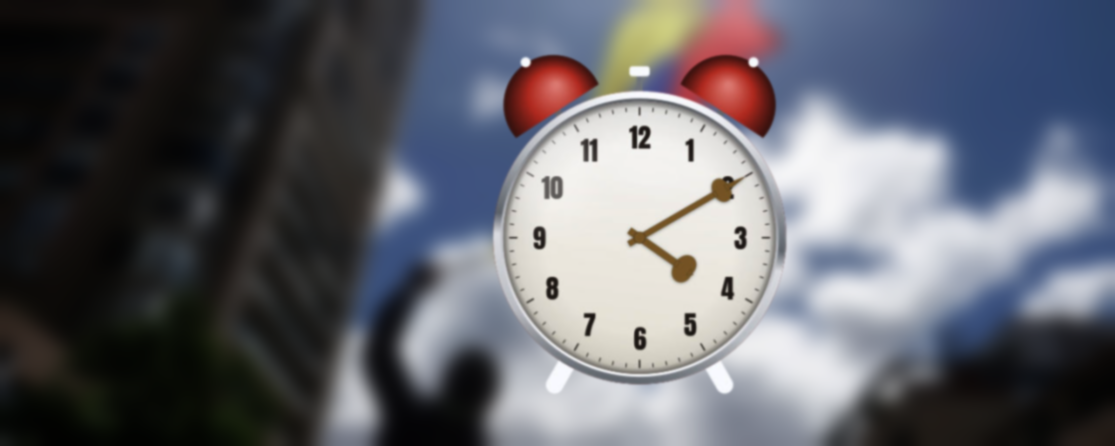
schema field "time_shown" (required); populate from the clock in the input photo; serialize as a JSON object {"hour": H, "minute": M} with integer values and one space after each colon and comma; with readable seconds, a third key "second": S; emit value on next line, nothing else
{"hour": 4, "minute": 10}
